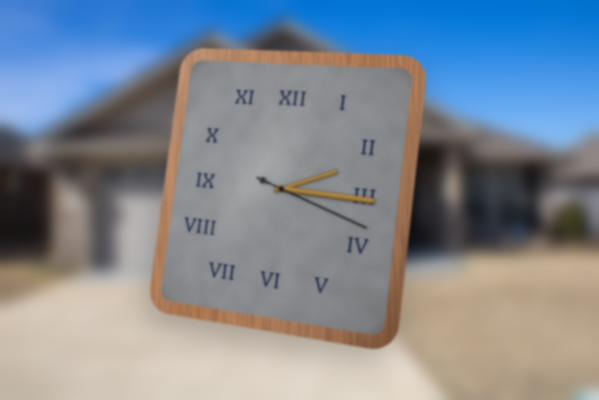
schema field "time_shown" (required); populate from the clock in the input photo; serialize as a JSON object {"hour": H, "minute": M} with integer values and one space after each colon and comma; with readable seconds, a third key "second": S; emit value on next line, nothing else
{"hour": 2, "minute": 15, "second": 18}
